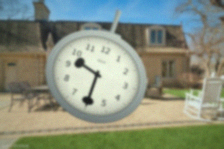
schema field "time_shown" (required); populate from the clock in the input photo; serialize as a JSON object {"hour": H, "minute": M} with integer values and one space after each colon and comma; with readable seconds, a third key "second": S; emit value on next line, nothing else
{"hour": 9, "minute": 30}
